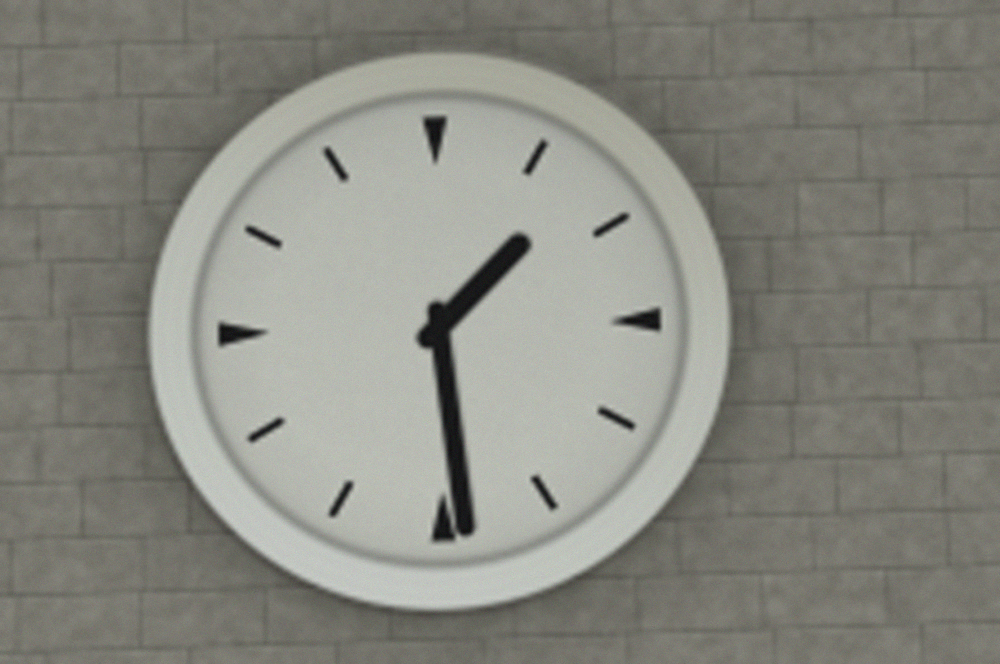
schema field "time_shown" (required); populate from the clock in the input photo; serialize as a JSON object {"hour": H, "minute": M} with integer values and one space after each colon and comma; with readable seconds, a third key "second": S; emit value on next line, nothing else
{"hour": 1, "minute": 29}
